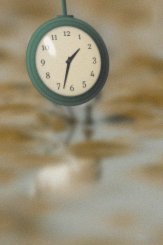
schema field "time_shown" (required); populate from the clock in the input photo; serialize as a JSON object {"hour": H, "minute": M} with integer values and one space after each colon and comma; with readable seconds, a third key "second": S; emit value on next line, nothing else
{"hour": 1, "minute": 33}
